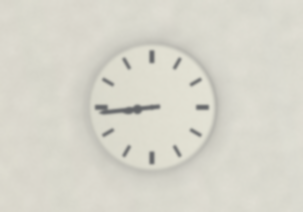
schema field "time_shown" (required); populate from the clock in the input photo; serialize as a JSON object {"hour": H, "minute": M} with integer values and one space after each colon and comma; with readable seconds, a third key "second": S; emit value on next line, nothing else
{"hour": 8, "minute": 44}
